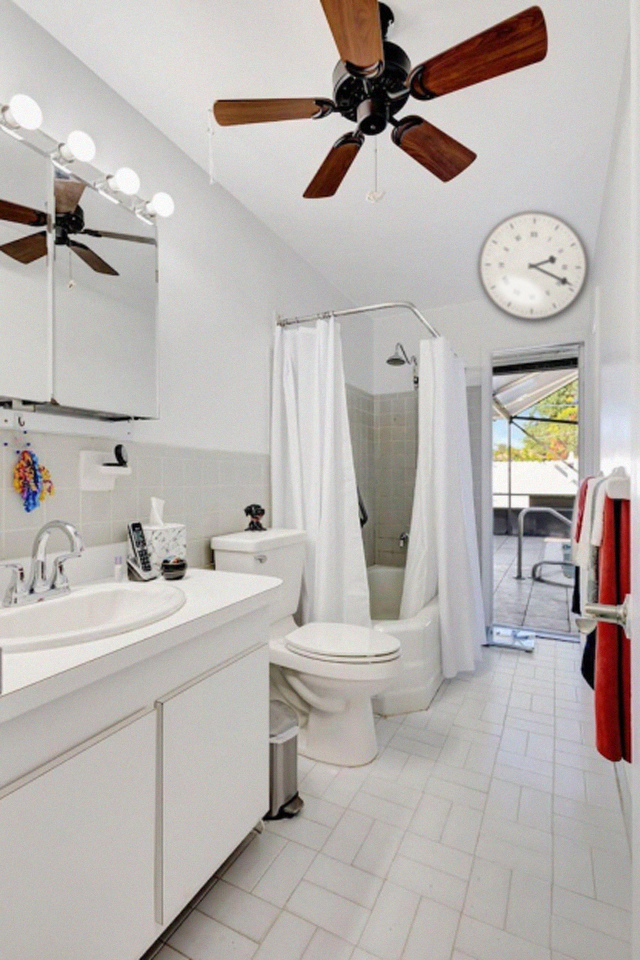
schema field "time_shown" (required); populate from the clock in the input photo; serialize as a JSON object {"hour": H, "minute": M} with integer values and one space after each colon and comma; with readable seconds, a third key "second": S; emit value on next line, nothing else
{"hour": 2, "minute": 19}
